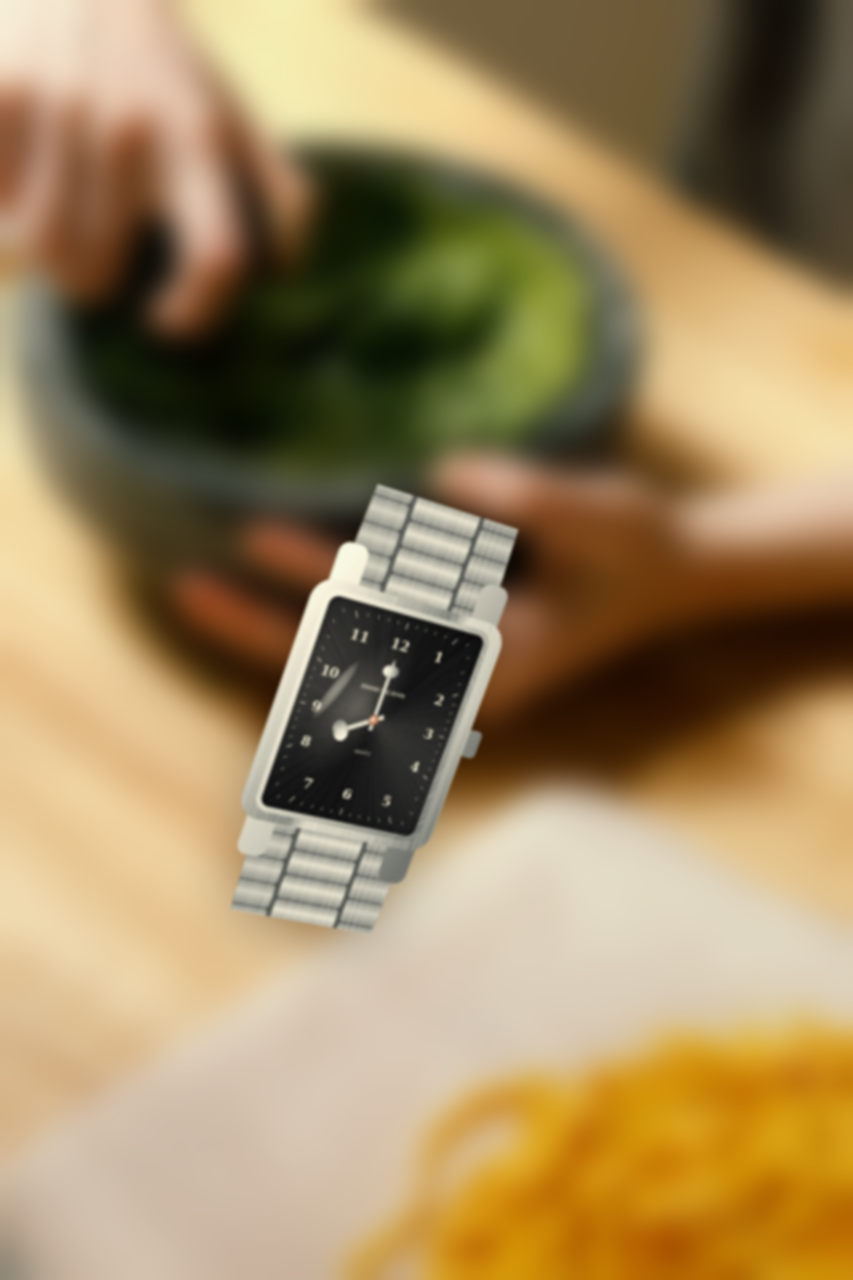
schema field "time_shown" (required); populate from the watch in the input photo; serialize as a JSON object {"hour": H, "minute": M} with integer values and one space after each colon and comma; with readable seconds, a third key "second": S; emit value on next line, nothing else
{"hour": 8, "minute": 0}
